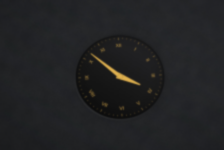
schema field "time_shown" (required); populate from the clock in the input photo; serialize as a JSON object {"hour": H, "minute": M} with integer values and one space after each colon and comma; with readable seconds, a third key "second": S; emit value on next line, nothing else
{"hour": 3, "minute": 52}
